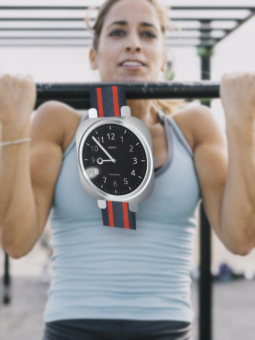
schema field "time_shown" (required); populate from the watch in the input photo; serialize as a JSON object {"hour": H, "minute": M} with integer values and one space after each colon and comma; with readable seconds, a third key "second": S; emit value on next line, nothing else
{"hour": 8, "minute": 53}
